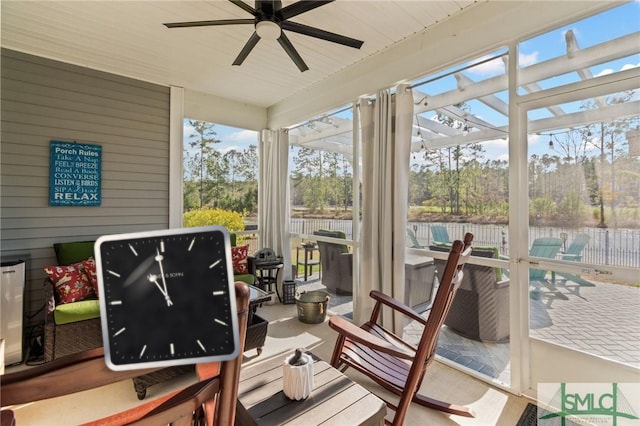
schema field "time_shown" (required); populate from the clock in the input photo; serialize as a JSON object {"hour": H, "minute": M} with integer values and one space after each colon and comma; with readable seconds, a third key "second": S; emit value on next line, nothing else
{"hour": 10, "minute": 59}
